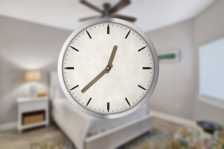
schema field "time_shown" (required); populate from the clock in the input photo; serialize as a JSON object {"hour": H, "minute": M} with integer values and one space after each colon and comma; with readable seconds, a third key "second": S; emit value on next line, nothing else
{"hour": 12, "minute": 38}
